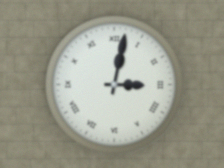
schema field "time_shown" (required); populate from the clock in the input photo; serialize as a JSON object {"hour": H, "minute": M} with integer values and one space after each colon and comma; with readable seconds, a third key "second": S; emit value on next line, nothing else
{"hour": 3, "minute": 2}
